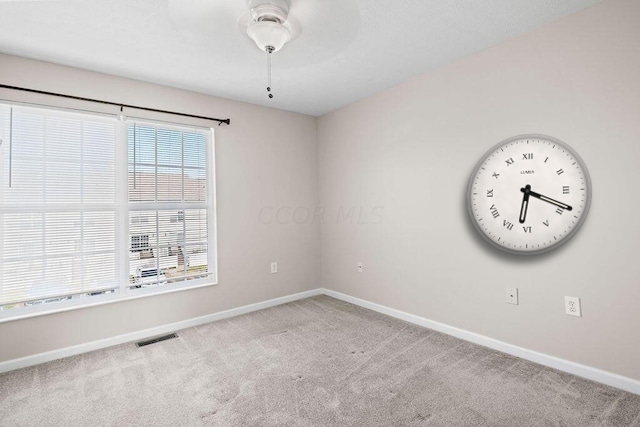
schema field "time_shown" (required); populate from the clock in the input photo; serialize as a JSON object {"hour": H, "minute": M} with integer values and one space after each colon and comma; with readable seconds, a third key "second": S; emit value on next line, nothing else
{"hour": 6, "minute": 19}
